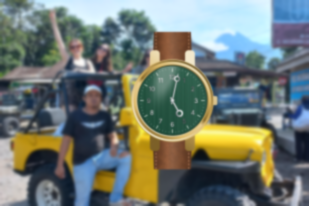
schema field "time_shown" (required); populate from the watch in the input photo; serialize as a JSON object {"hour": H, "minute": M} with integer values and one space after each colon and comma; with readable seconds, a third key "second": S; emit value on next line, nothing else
{"hour": 5, "minute": 2}
